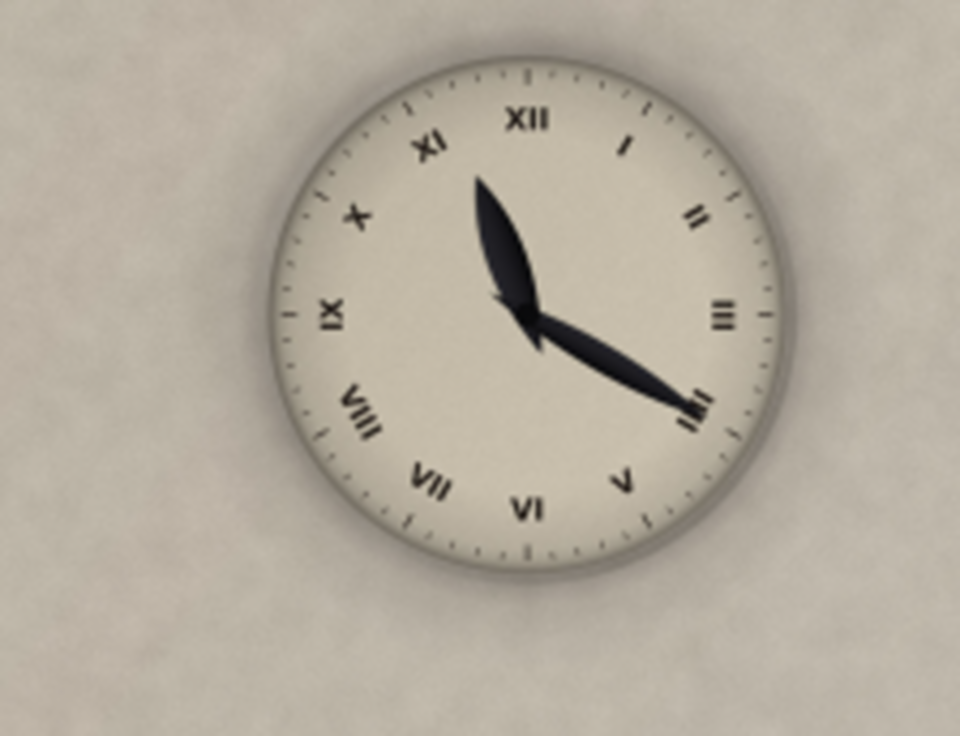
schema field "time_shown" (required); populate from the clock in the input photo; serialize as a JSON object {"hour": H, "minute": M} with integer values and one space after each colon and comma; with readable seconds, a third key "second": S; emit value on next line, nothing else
{"hour": 11, "minute": 20}
